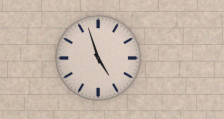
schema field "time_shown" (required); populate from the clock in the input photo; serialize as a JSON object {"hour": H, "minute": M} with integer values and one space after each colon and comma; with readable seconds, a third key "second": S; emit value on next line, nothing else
{"hour": 4, "minute": 57}
